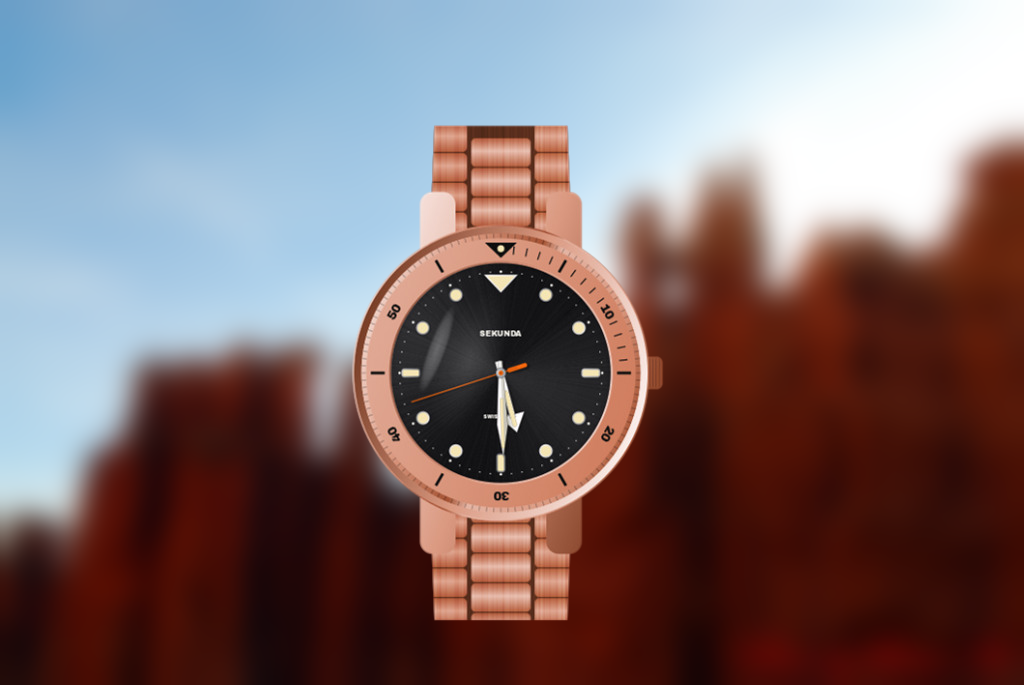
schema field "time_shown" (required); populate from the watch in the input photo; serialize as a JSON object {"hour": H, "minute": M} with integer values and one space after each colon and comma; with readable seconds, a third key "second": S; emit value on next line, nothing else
{"hour": 5, "minute": 29, "second": 42}
